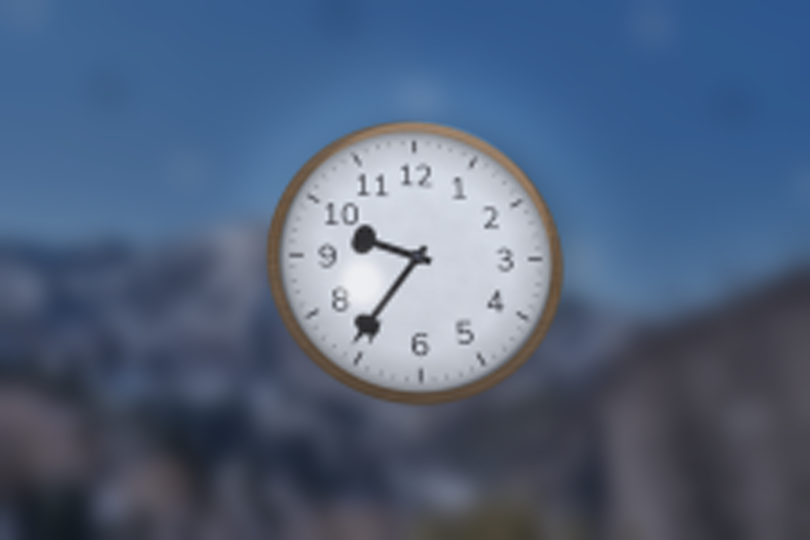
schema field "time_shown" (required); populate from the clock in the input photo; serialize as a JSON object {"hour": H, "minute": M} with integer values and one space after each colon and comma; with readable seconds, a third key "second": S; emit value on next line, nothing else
{"hour": 9, "minute": 36}
